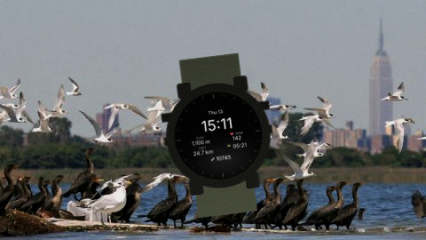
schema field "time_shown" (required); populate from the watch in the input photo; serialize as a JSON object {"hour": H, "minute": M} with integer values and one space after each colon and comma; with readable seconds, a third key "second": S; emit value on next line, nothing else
{"hour": 15, "minute": 11}
